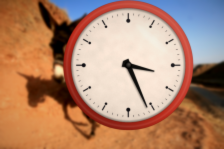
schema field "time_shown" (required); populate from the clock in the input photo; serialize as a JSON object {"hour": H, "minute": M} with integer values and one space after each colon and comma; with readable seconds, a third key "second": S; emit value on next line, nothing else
{"hour": 3, "minute": 26}
